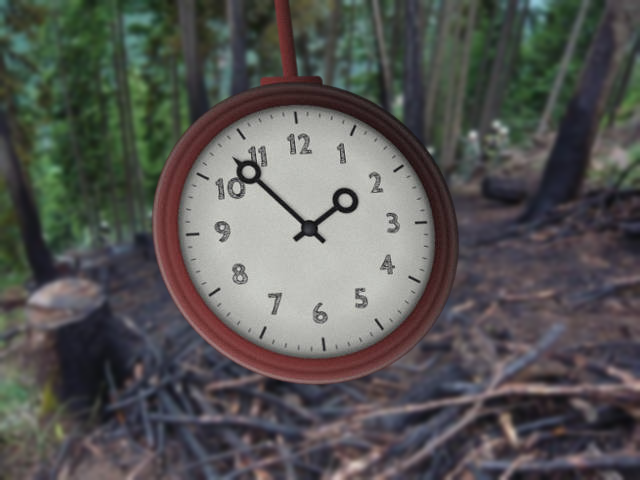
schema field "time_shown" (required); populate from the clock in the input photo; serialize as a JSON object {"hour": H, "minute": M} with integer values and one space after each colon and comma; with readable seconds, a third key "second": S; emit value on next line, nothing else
{"hour": 1, "minute": 53}
